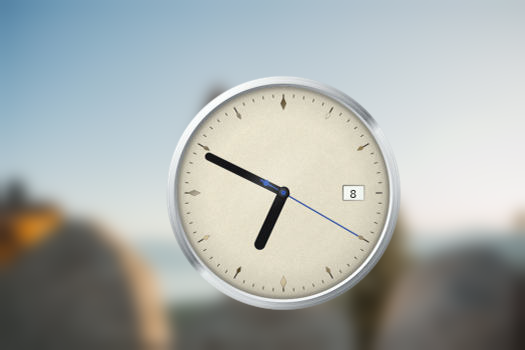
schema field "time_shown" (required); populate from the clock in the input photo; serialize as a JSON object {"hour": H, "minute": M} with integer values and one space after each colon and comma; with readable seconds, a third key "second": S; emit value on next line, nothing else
{"hour": 6, "minute": 49, "second": 20}
